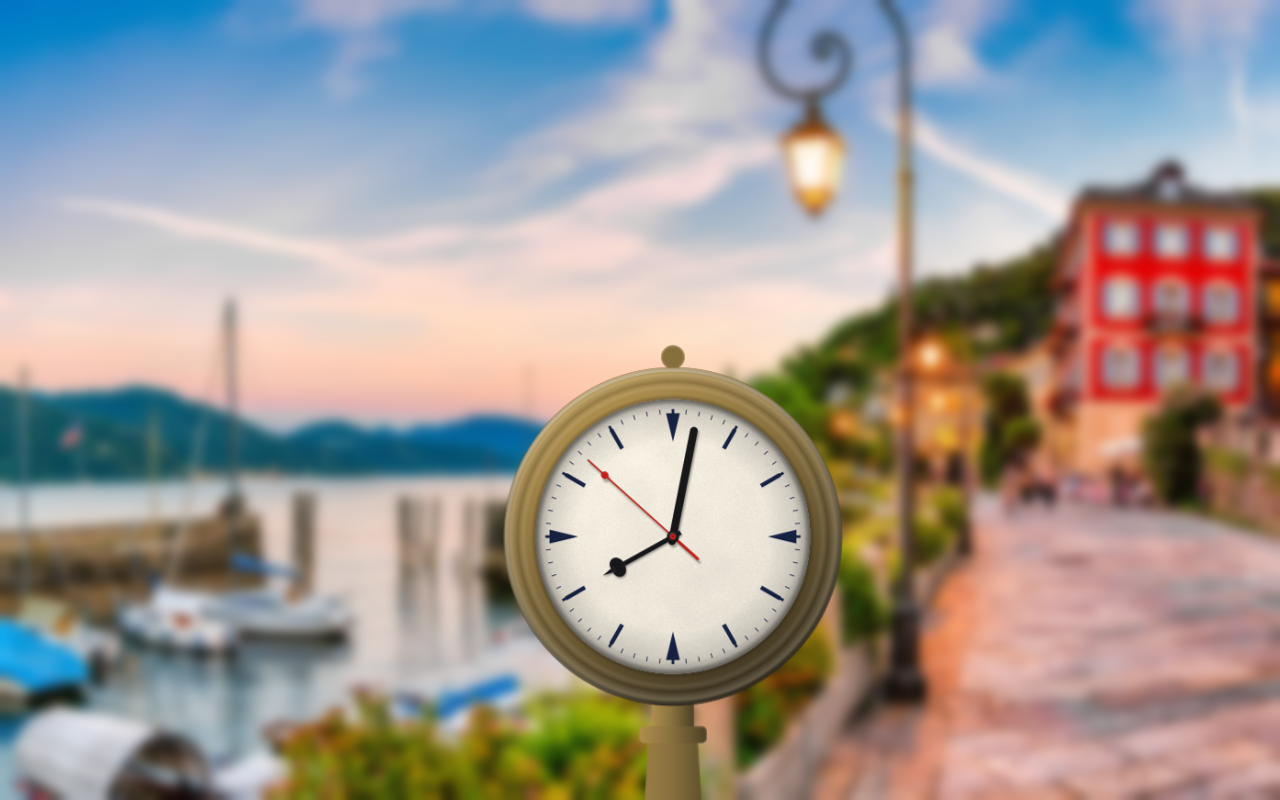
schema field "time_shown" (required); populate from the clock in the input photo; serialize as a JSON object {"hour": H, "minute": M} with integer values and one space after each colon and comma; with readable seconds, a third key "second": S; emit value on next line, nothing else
{"hour": 8, "minute": 1, "second": 52}
